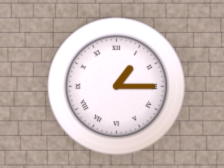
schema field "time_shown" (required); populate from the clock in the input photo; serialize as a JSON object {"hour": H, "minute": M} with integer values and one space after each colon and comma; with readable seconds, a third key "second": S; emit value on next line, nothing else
{"hour": 1, "minute": 15}
